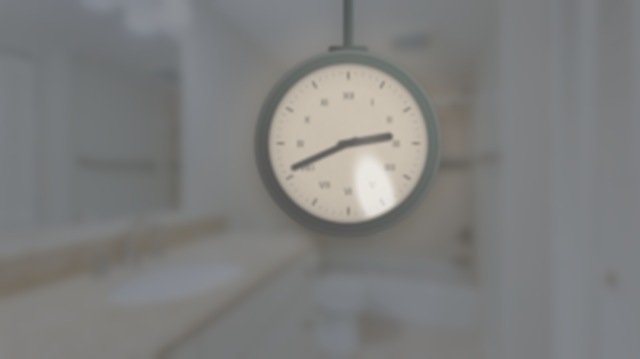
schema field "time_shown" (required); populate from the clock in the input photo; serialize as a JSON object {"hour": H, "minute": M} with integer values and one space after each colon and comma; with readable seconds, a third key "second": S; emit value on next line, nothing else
{"hour": 2, "minute": 41}
